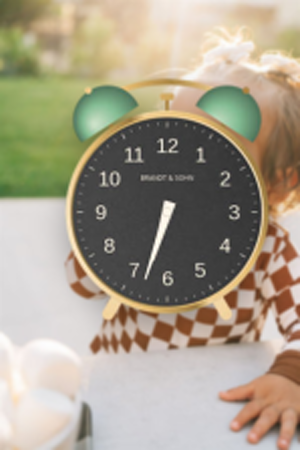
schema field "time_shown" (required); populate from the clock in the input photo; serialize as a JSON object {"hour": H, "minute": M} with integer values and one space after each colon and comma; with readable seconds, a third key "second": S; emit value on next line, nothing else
{"hour": 6, "minute": 33}
